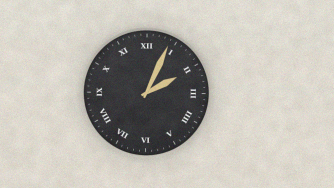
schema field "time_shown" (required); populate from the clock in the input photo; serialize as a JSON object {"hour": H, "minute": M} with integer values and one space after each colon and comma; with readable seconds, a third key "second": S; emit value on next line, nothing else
{"hour": 2, "minute": 4}
